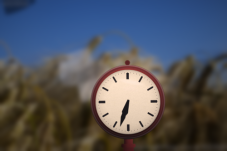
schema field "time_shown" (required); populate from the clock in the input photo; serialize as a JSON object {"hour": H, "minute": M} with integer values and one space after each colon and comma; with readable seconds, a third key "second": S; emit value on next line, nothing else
{"hour": 6, "minute": 33}
